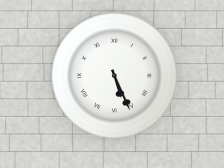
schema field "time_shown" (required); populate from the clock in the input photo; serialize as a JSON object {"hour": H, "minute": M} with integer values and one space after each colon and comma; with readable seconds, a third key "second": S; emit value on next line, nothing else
{"hour": 5, "minute": 26}
